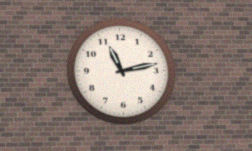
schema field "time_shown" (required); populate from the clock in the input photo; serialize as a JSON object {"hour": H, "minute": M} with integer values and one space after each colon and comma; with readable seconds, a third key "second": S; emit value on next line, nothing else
{"hour": 11, "minute": 13}
